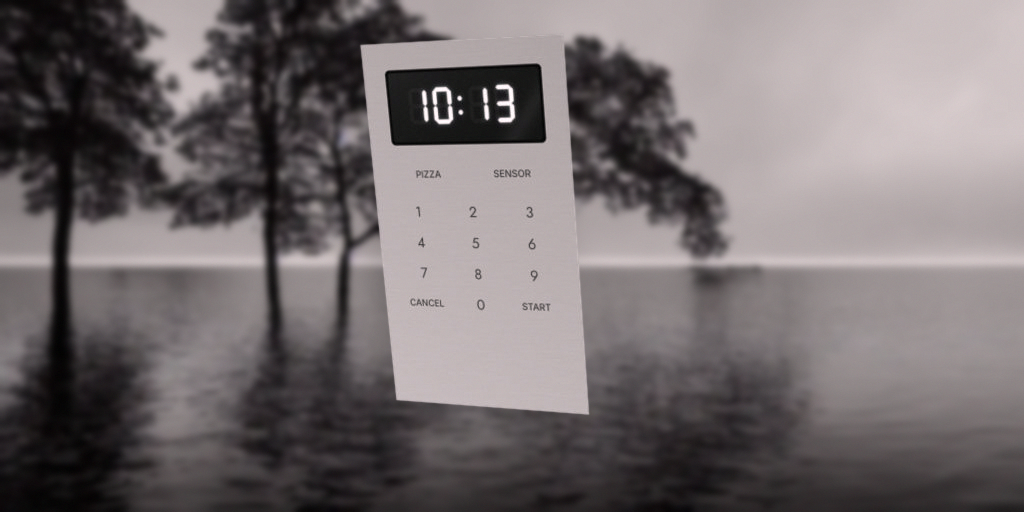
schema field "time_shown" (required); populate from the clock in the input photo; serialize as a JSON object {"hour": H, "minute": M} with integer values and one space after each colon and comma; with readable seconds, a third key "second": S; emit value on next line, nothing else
{"hour": 10, "minute": 13}
